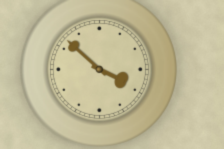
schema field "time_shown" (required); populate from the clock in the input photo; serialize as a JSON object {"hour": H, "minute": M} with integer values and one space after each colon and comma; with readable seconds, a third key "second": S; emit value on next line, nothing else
{"hour": 3, "minute": 52}
